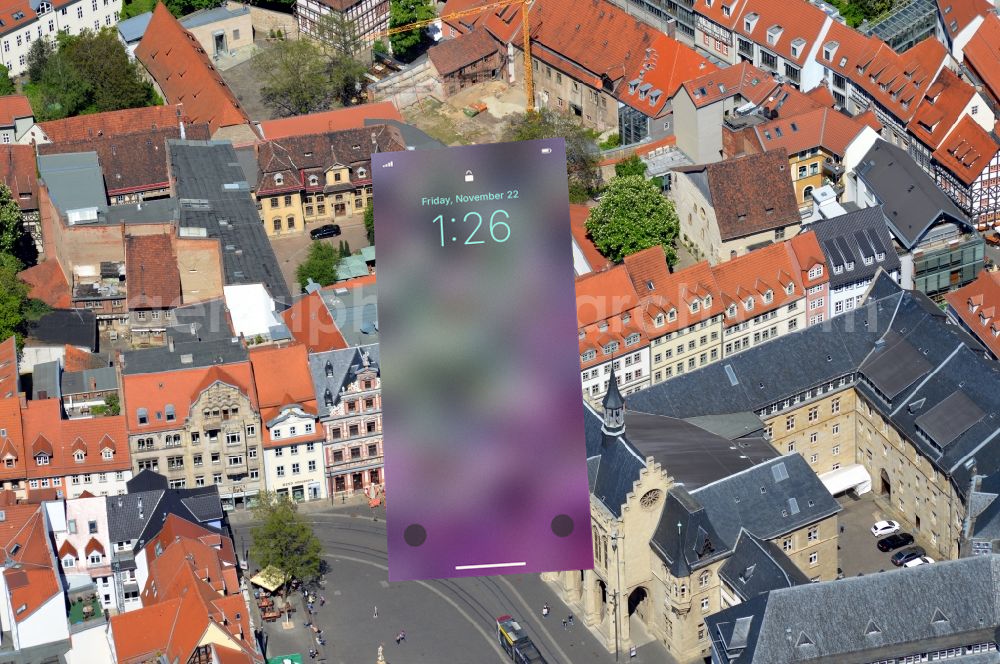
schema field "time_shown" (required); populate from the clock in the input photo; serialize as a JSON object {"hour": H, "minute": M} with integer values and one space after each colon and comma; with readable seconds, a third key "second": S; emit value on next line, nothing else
{"hour": 1, "minute": 26}
